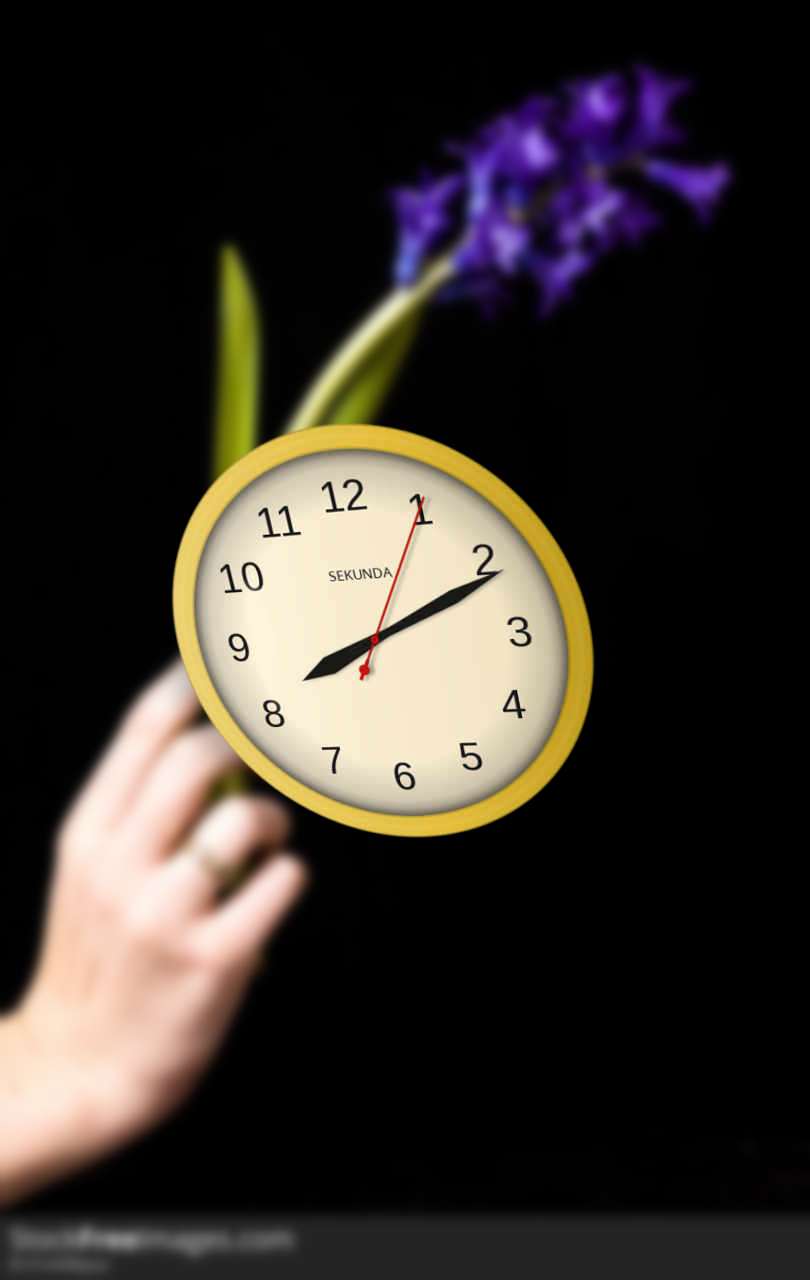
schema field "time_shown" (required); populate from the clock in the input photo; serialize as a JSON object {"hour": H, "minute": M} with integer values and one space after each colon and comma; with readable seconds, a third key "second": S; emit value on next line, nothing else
{"hour": 8, "minute": 11, "second": 5}
